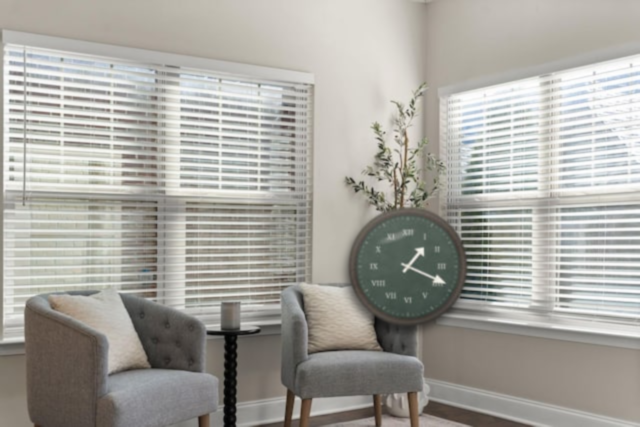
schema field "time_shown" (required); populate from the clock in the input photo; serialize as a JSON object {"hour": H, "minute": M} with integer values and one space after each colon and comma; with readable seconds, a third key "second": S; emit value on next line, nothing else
{"hour": 1, "minute": 19}
